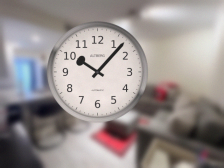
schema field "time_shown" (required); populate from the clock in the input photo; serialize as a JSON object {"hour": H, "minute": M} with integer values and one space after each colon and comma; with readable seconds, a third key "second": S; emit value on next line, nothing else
{"hour": 10, "minute": 7}
